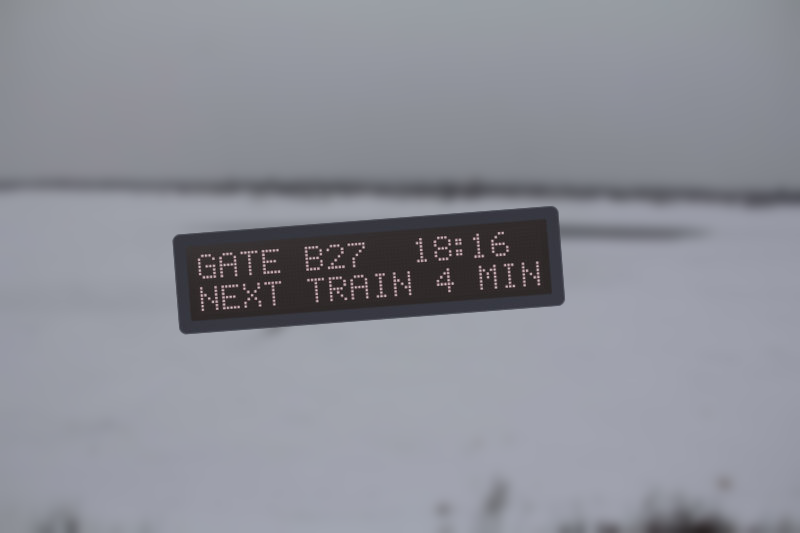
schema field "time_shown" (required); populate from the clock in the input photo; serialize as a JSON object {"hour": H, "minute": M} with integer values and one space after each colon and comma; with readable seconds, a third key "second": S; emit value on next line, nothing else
{"hour": 18, "minute": 16}
